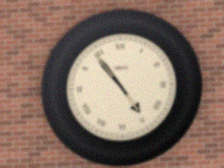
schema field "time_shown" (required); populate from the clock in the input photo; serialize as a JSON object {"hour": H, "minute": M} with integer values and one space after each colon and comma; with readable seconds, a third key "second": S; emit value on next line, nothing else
{"hour": 4, "minute": 54}
